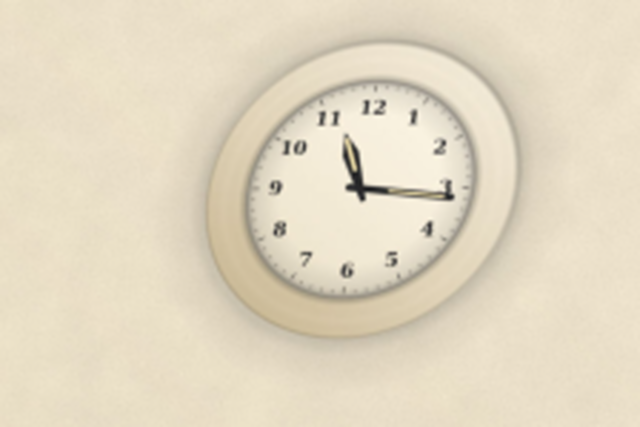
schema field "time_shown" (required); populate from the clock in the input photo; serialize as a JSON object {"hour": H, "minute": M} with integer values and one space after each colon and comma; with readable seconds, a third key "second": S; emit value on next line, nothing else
{"hour": 11, "minute": 16}
